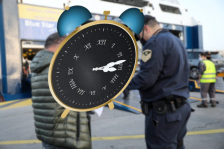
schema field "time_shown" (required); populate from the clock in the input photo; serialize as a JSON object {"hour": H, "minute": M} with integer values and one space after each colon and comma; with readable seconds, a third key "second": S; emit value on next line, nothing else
{"hour": 3, "minute": 13}
